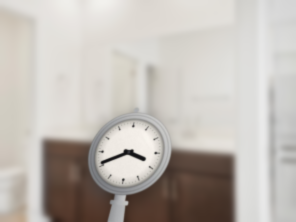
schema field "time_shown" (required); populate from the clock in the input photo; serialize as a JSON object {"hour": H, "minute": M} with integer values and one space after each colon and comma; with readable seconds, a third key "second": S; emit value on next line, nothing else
{"hour": 3, "minute": 41}
